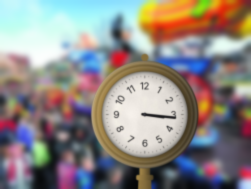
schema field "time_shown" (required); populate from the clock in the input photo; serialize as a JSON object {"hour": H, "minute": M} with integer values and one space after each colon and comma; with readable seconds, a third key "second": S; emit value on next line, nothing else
{"hour": 3, "minute": 16}
